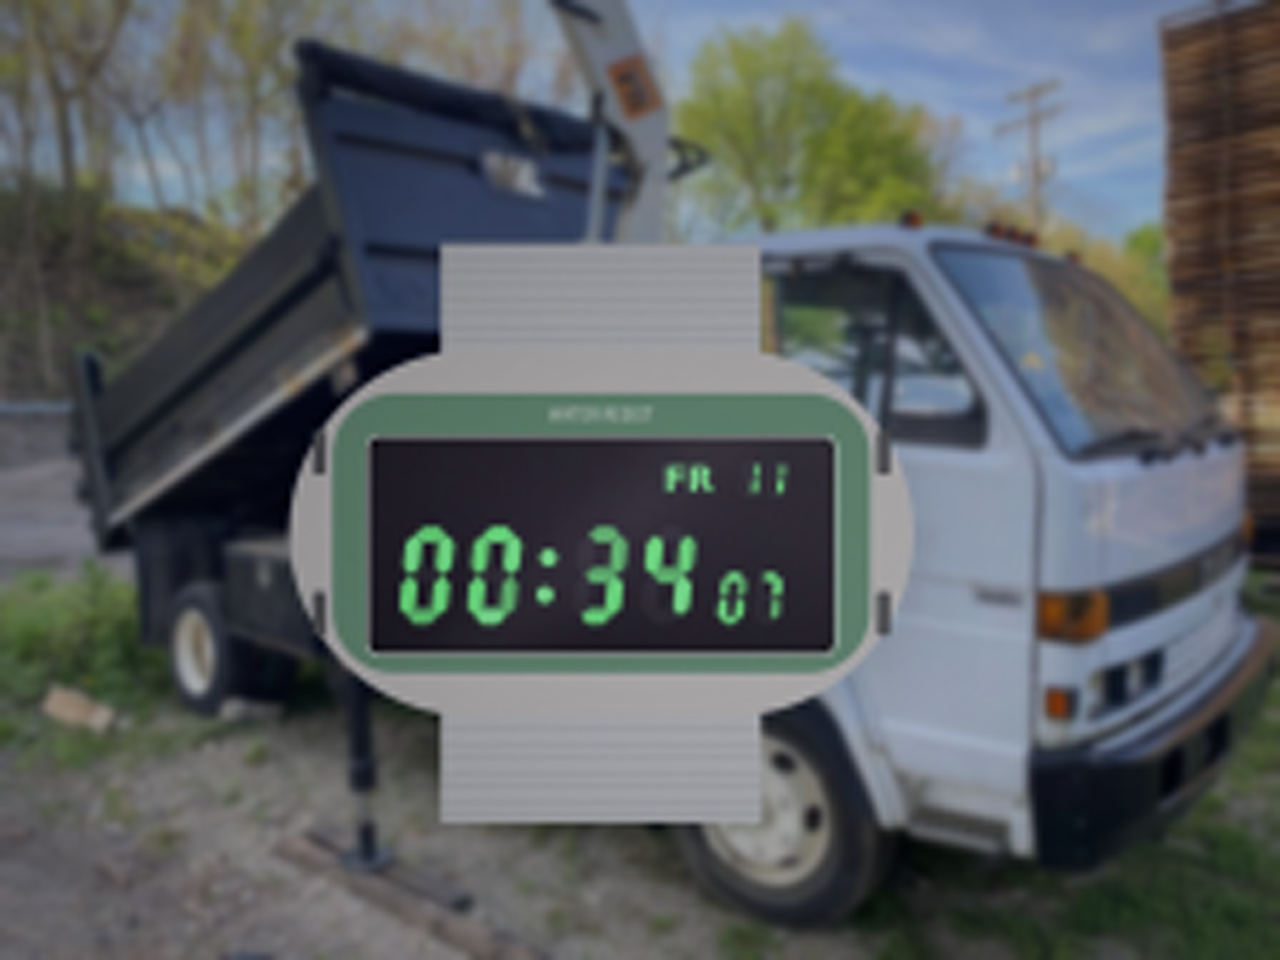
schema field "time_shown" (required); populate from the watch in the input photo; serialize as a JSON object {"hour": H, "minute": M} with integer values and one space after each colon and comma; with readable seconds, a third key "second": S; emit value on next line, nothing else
{"hour": 0, "minute": 34, "second": 7}
